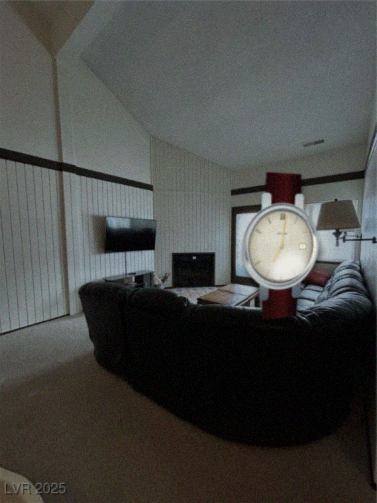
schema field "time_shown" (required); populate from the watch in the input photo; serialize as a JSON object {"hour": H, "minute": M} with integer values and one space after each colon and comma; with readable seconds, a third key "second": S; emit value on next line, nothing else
{"hour": 7, "minute": 1}
